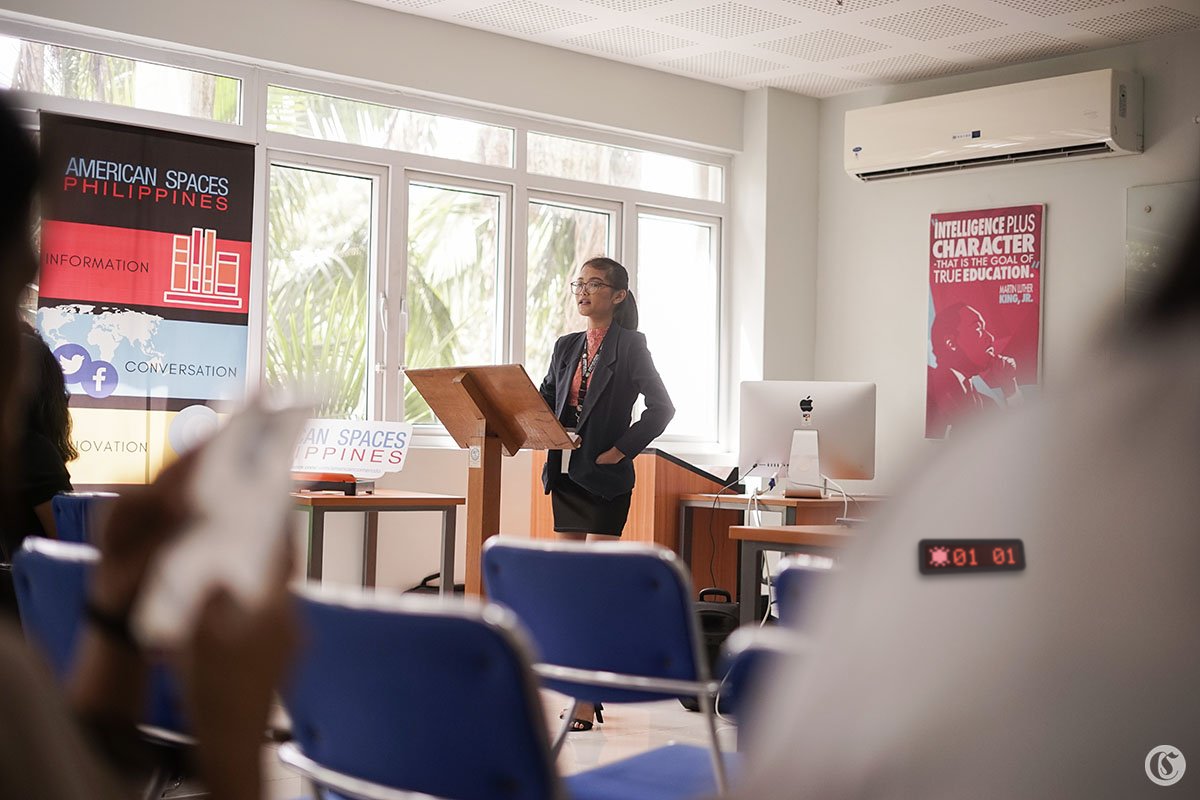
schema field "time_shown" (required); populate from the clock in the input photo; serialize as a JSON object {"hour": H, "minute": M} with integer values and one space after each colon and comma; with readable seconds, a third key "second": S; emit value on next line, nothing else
{"hour": 1, "minute": 1}
